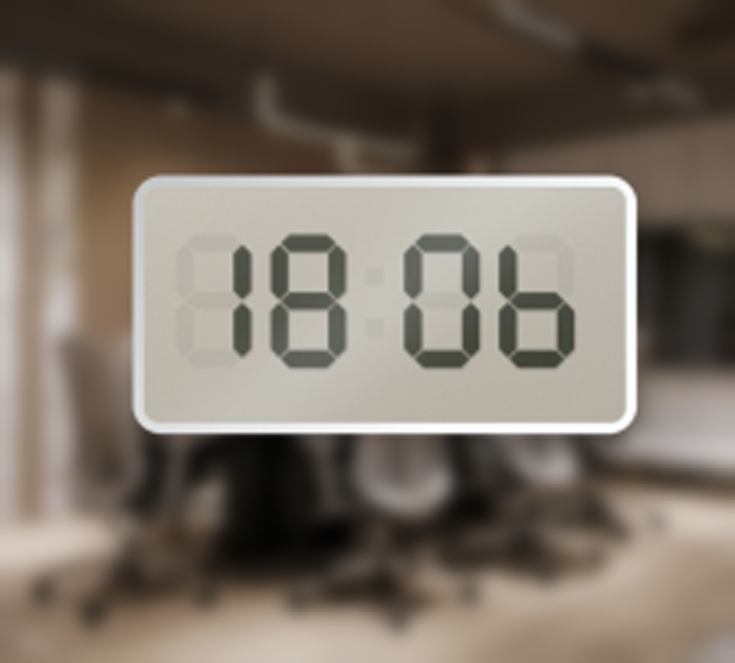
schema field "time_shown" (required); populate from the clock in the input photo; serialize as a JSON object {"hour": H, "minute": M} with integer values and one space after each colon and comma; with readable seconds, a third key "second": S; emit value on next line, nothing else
{"hour": 18, "minute": 6}
